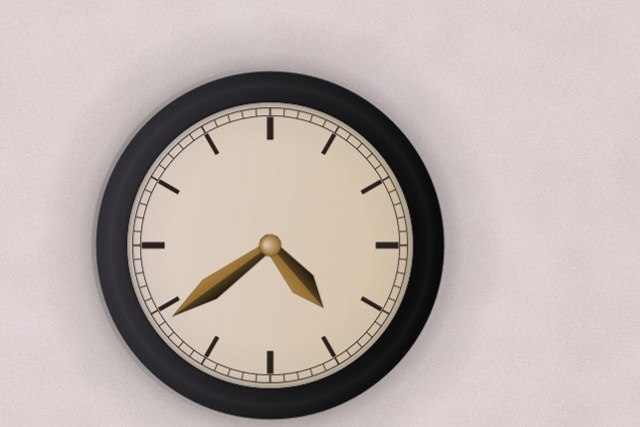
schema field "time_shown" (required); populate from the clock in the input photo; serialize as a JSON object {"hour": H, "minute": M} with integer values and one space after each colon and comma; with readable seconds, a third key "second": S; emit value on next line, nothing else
{"hour": 4, "minute": 39}
